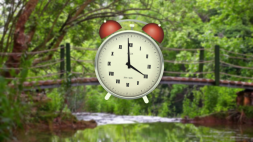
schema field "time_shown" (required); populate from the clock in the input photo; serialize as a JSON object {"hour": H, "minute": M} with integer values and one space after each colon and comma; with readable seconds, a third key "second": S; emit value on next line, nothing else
{"hour": 3, "minute": 59}
